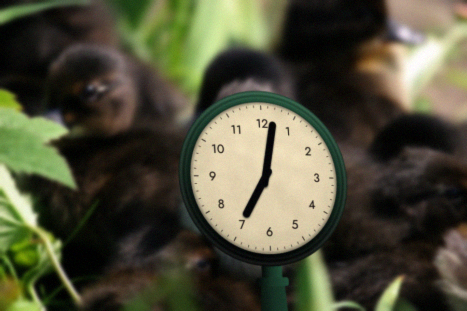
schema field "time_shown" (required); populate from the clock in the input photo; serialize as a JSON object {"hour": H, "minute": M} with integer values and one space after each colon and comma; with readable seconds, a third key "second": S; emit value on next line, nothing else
{"hour": 7, "minute": 2}
